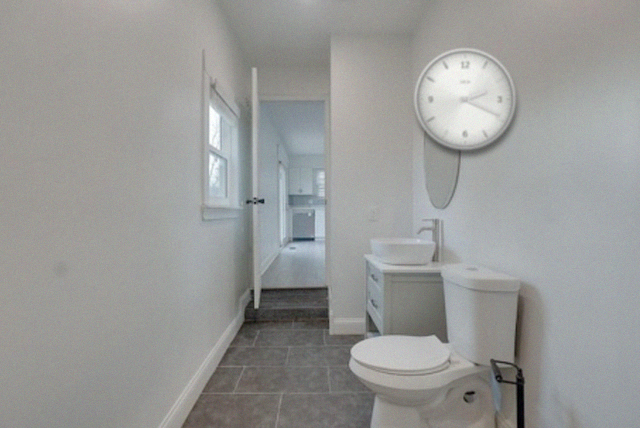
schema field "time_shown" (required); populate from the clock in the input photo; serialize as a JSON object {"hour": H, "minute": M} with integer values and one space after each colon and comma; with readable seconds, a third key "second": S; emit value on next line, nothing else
{"hour": 2, "minute": 19}
